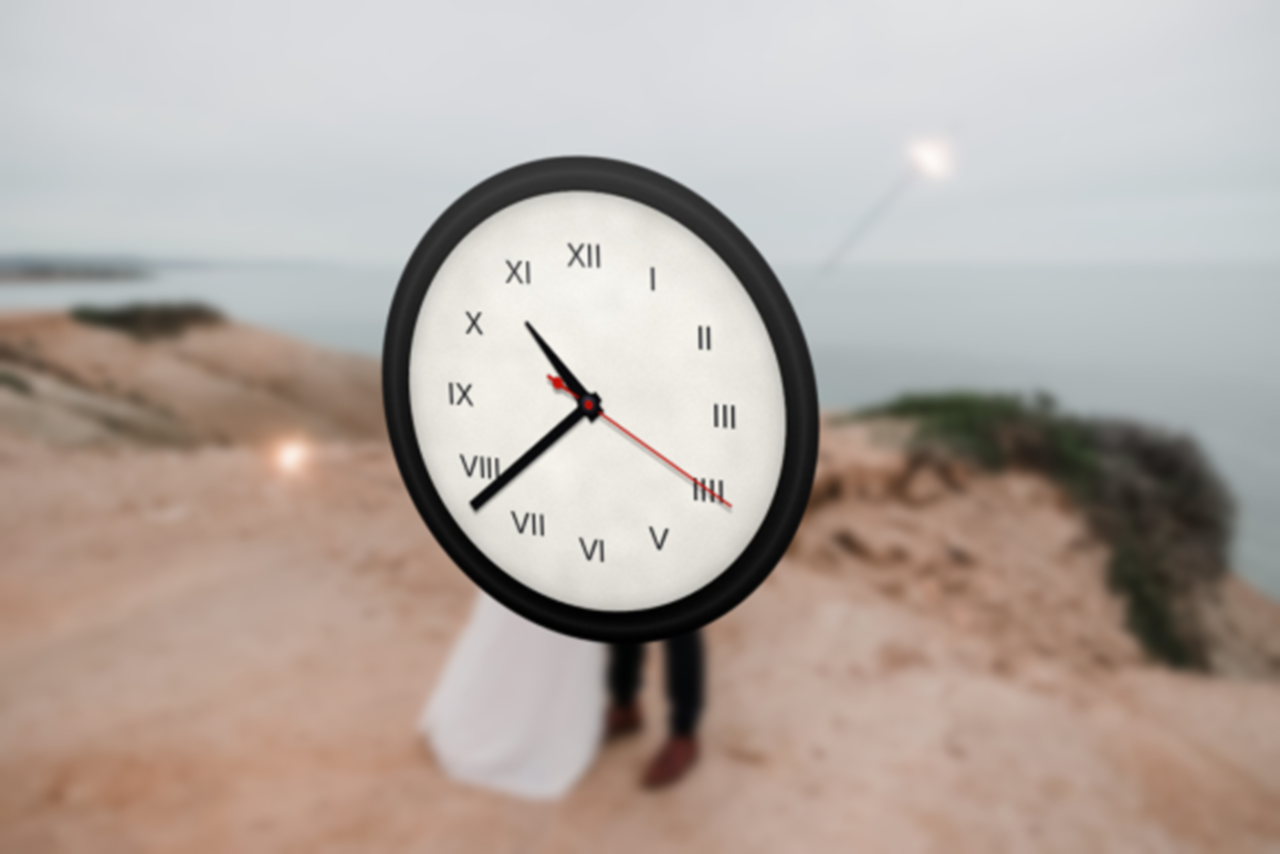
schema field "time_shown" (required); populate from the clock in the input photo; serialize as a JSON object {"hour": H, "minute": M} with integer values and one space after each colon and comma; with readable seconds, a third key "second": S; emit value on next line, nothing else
{"hour": 10, "minute": 38, "second": 20}
